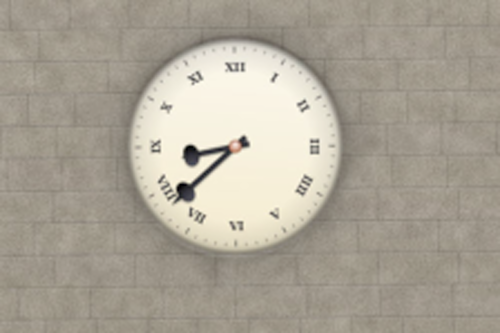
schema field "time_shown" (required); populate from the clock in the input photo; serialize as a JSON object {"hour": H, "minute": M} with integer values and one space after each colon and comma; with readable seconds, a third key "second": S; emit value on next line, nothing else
{"hour": 8, "minute": 38}
